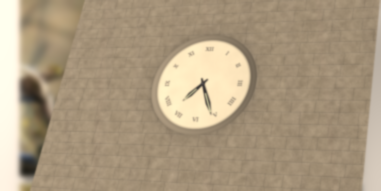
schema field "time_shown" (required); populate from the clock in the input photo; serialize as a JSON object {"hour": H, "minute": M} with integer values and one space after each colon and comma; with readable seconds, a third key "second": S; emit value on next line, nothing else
{"hour": 7, "minute": 26}
